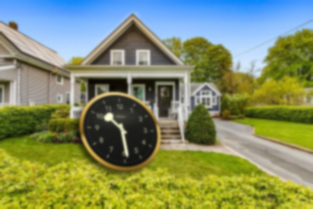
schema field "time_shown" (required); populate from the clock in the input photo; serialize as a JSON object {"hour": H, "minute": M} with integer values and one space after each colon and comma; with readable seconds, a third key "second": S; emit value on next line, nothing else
{"hour": 10, "minute": 29}
